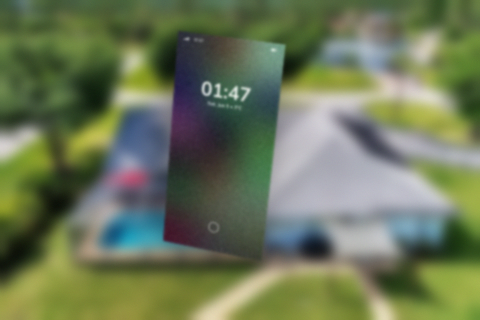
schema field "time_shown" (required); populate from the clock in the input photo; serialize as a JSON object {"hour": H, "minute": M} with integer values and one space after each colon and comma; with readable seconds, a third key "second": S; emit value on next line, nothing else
{"hour": 1, "minute": 47}
